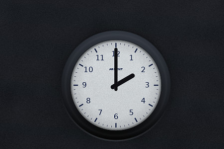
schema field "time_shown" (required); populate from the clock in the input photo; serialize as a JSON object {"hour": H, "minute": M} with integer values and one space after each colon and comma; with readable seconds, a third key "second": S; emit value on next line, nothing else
{"hour": 2, "minute": 0}
